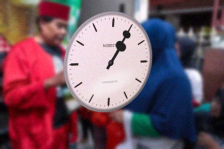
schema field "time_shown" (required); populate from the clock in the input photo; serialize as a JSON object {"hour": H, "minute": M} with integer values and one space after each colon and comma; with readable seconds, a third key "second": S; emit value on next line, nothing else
{"hour": 1, "minute": 5}
